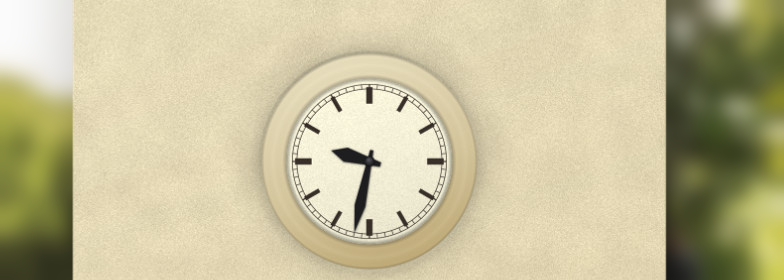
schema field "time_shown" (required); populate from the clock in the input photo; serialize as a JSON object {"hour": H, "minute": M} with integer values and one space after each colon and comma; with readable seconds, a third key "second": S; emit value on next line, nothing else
{"hour": 9, "minute": 32}
